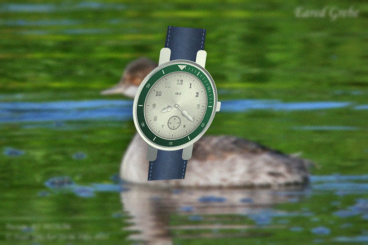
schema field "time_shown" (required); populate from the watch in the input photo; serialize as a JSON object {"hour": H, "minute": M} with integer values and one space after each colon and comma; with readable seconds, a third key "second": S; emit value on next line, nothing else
{"hour": 8, "minute": 21}
